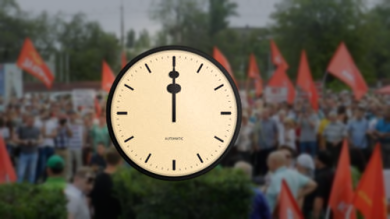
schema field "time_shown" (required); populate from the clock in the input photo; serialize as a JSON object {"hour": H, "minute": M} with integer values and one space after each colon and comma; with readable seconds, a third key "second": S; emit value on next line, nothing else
{"hour": 12, "minute": 0}
